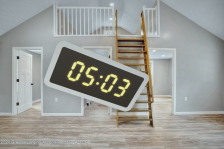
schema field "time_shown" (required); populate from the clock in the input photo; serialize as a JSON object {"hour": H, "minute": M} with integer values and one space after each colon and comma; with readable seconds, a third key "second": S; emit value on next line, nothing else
{"hour": 5, "minute": 3}
